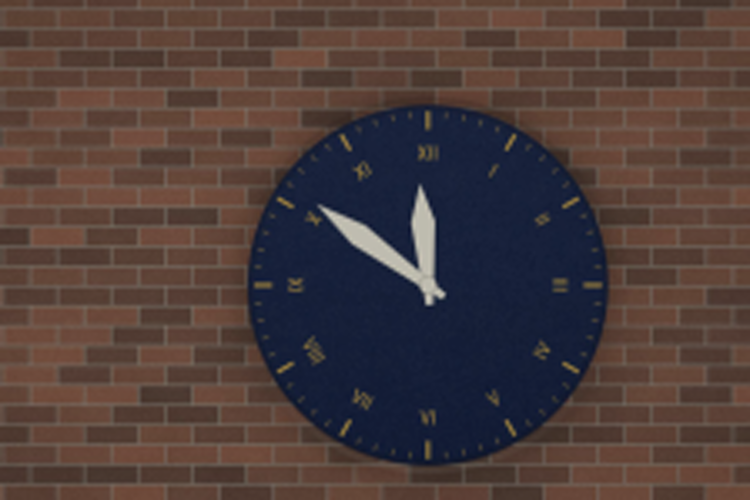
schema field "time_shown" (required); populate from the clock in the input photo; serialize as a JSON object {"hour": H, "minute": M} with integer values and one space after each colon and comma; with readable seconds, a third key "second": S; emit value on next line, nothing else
{"hour": 11, "minute": 51}
